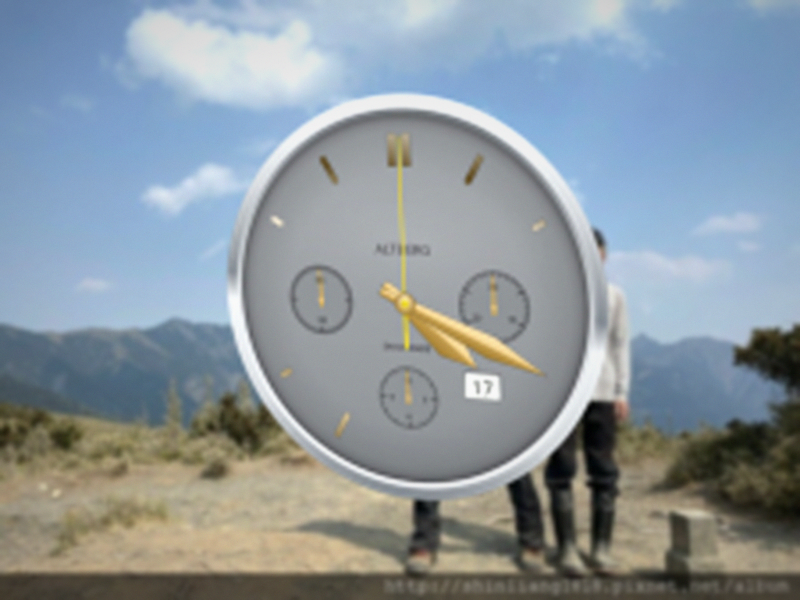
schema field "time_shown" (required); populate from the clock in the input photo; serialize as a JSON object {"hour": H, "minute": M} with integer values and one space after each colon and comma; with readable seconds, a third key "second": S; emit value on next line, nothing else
{"hour": 4, "minute": 19}
